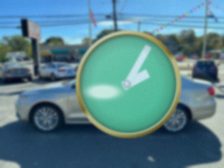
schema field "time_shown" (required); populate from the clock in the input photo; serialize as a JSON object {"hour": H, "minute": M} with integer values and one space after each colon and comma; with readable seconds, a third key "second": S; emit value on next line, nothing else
{"hour": 2, "minute": 5}
